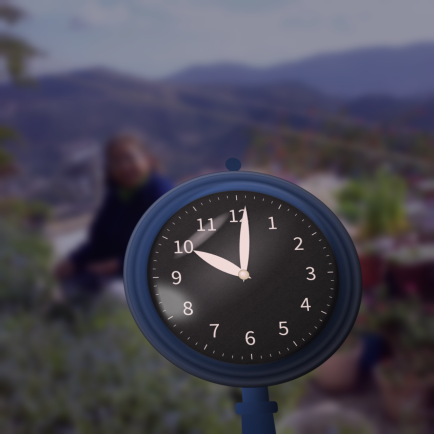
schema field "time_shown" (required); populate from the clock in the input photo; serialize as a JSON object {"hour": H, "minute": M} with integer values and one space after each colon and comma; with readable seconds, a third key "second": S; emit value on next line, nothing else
{"hour": 10, "minute": 1}
